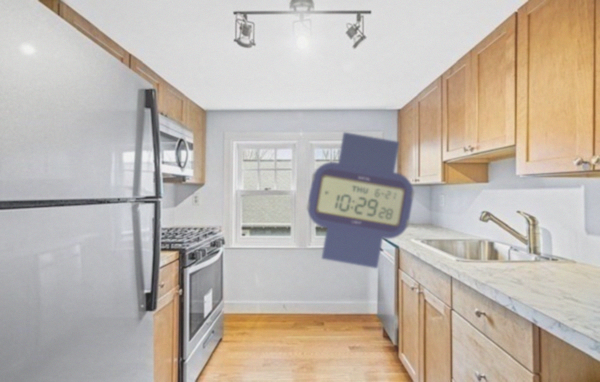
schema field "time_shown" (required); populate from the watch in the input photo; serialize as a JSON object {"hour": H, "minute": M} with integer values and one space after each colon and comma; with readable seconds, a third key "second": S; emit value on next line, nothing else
{"hour": 10, "minute": 29}
